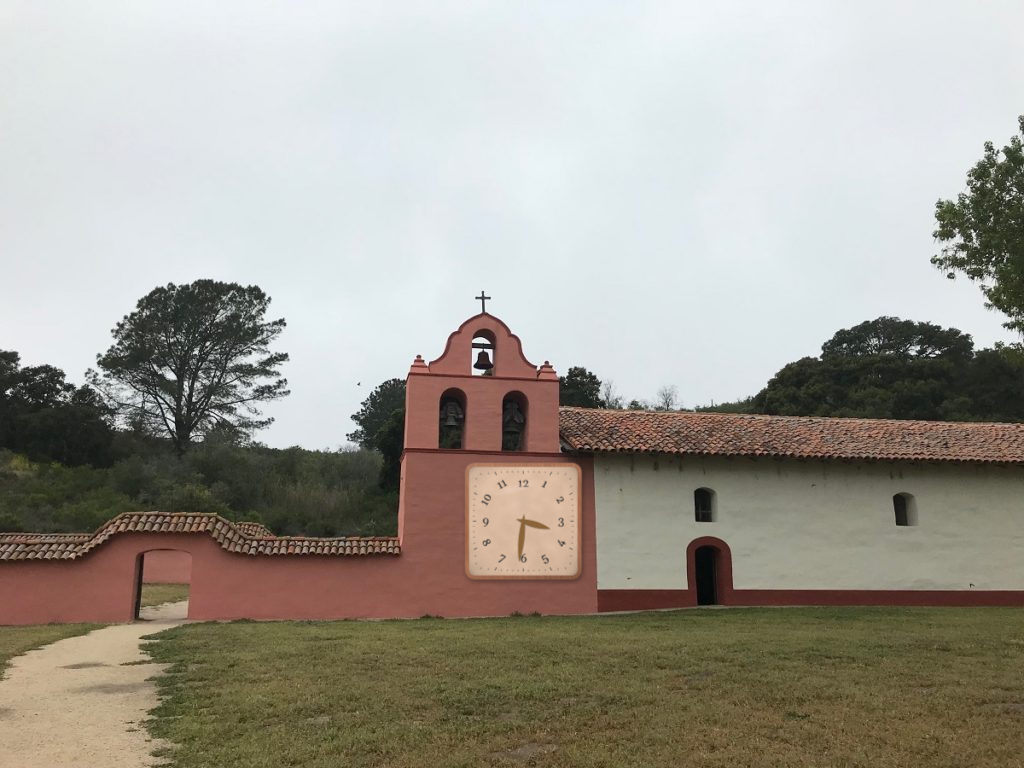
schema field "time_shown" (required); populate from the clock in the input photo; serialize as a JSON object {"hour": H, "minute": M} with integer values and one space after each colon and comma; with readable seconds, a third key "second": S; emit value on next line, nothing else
{"hour": 3, "minute": 31}
